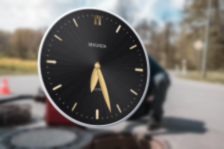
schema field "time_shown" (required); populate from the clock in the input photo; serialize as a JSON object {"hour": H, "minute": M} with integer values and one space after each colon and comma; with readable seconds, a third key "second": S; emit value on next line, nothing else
{"hour": 6, "minute": 27}
